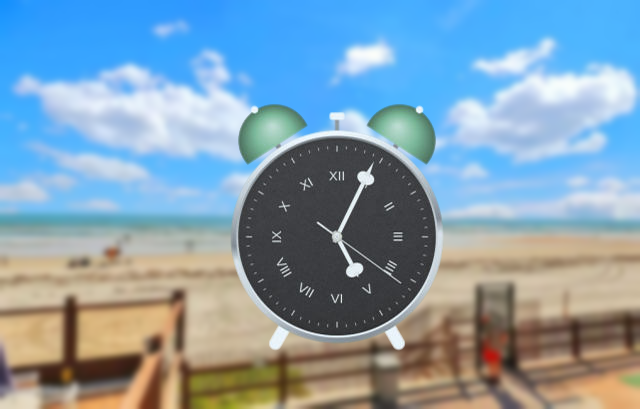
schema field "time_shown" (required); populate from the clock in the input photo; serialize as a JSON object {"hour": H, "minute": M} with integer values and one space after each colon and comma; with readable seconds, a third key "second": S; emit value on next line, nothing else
{"hour": 5, "minute": 4, "second": 21}
